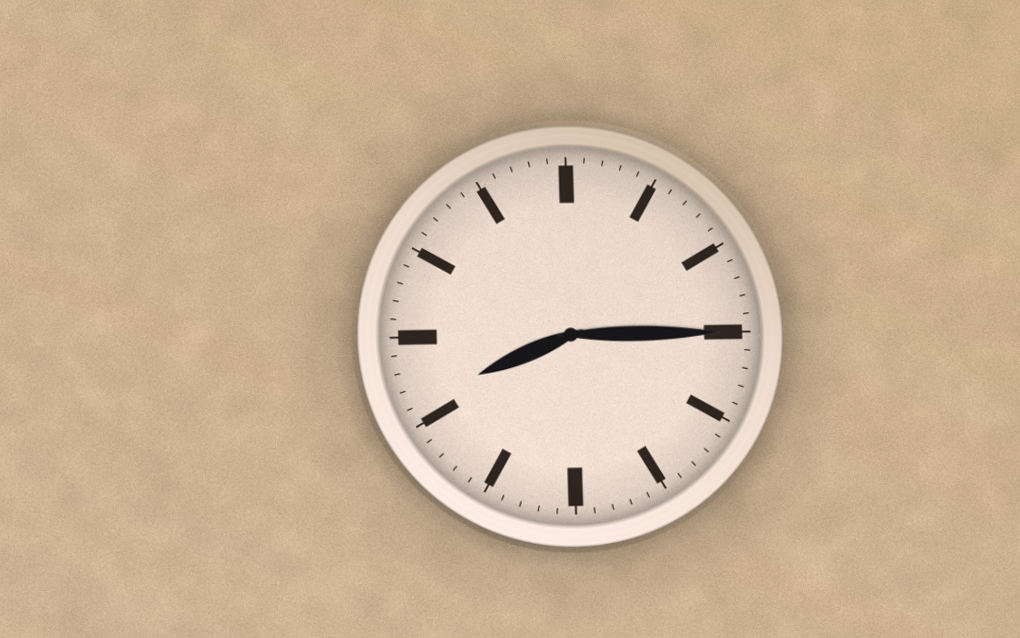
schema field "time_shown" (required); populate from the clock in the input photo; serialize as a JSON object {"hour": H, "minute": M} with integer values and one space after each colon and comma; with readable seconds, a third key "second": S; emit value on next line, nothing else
{"hour": 8, "minute": 15}
